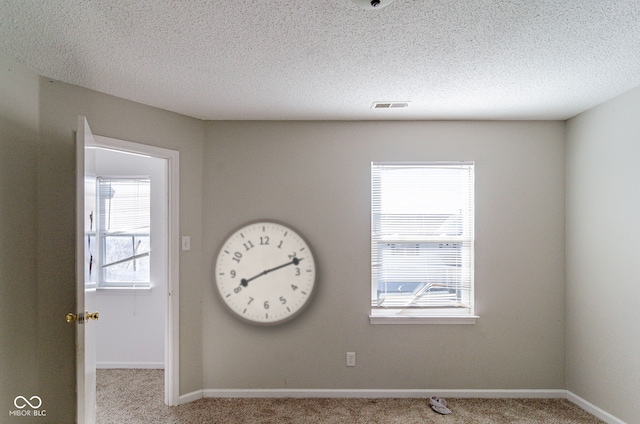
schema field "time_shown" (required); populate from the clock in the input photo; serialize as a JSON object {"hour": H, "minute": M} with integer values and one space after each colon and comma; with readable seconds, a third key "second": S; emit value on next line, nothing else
{"hour": 8, "minute": 12}
